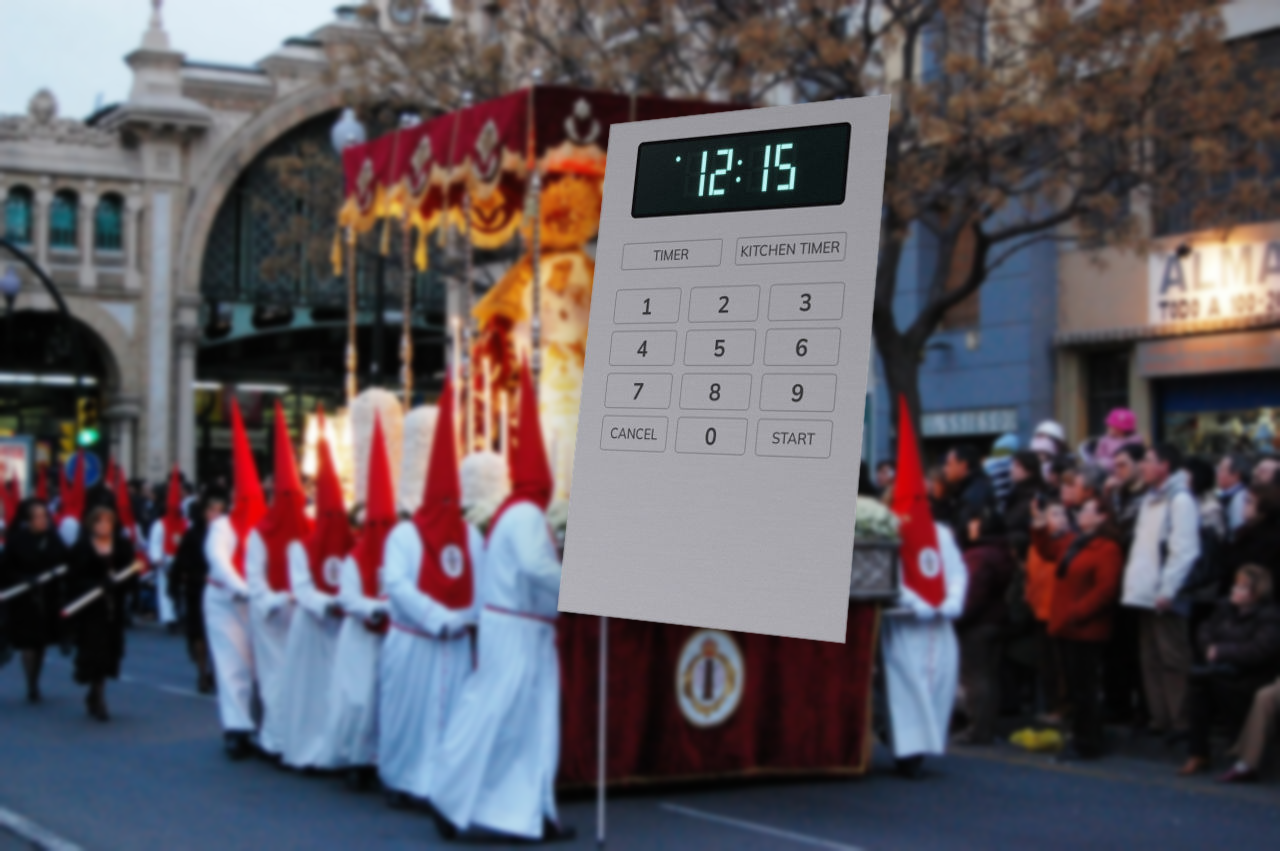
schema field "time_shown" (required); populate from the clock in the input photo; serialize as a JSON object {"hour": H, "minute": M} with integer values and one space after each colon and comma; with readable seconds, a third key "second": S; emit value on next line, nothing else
{"hour": 12, "minute": 15}
